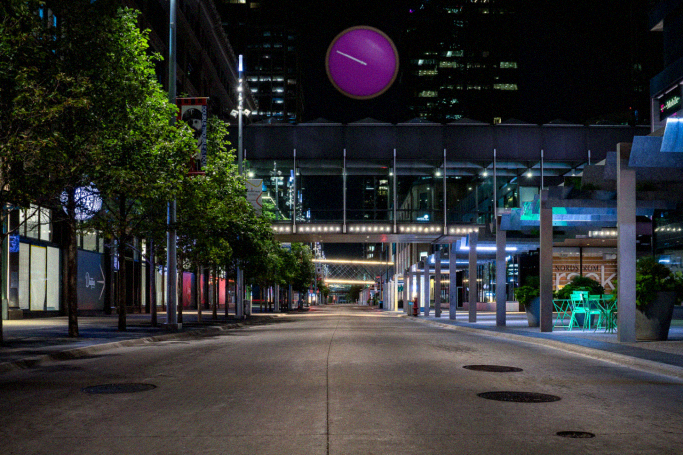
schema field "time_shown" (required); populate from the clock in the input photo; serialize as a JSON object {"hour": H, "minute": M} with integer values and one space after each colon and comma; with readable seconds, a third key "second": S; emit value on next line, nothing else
{"hour": 9, "minute": 49}
